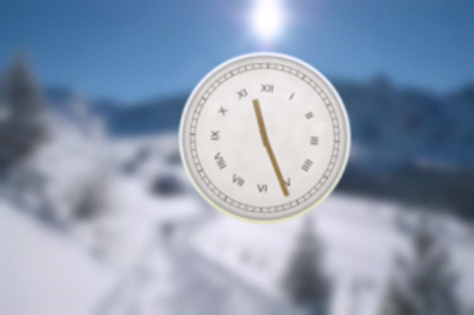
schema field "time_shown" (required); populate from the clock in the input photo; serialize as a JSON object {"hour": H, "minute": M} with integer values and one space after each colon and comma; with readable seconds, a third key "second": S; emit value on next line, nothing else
{"hour": 11, "minute": 26}
